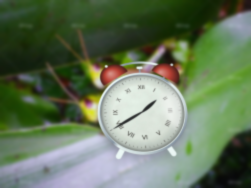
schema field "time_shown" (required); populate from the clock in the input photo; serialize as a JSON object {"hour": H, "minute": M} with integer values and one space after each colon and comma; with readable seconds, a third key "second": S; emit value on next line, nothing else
{"hour": 1, "minute": 40}
